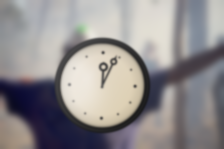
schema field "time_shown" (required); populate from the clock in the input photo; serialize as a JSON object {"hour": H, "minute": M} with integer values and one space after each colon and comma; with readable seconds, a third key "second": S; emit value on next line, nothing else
{"hour": 12, "minute": 4}
